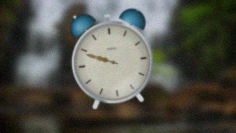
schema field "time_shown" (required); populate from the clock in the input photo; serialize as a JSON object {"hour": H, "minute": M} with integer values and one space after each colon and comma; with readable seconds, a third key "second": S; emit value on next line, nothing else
{"hour": 9, "minute": 49}
